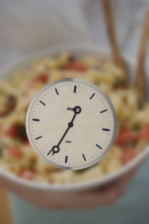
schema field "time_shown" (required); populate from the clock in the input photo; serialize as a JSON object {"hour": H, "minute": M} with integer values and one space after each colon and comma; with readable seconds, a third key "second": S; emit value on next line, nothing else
{"hour": 12, "minute": 34}
